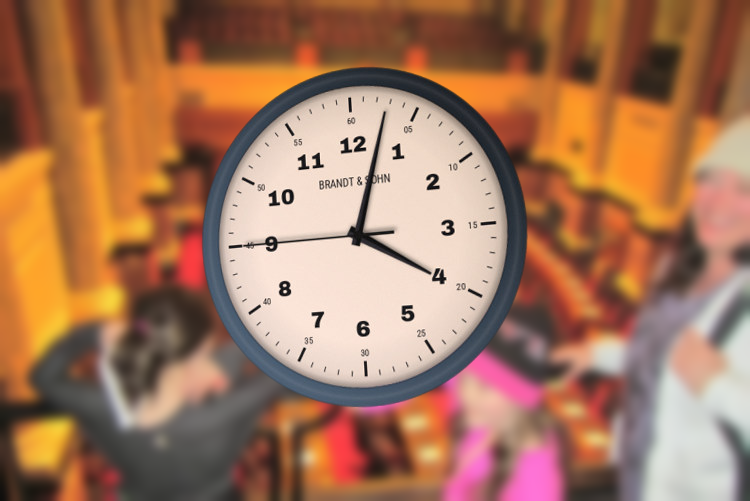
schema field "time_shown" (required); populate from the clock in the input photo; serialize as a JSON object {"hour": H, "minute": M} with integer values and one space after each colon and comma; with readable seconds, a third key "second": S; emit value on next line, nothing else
{"hour": 4, "minute": 2, "second": 45}
